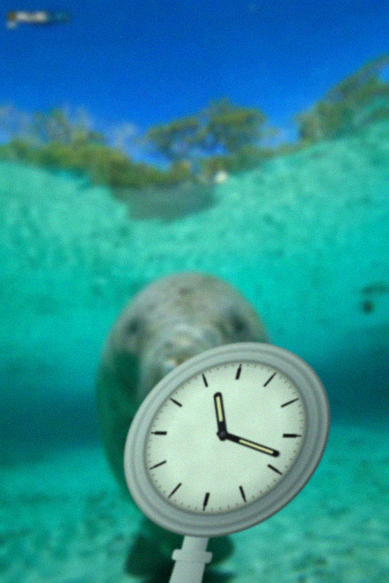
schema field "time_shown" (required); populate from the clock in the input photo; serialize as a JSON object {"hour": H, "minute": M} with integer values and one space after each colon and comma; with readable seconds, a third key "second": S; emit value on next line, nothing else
{"hour": 11, "minute": 18}
